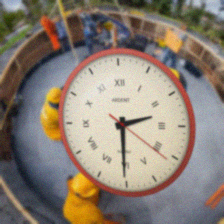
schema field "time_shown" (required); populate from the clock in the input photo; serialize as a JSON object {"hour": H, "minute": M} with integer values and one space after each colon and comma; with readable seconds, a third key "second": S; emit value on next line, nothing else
{"hour": 2, "minute": 30, "second": 21}
